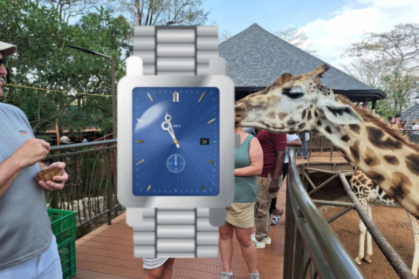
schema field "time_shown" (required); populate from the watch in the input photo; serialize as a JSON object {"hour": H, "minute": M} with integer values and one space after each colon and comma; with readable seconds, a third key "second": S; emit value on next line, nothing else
{"hour": 10, "minute": 57}
